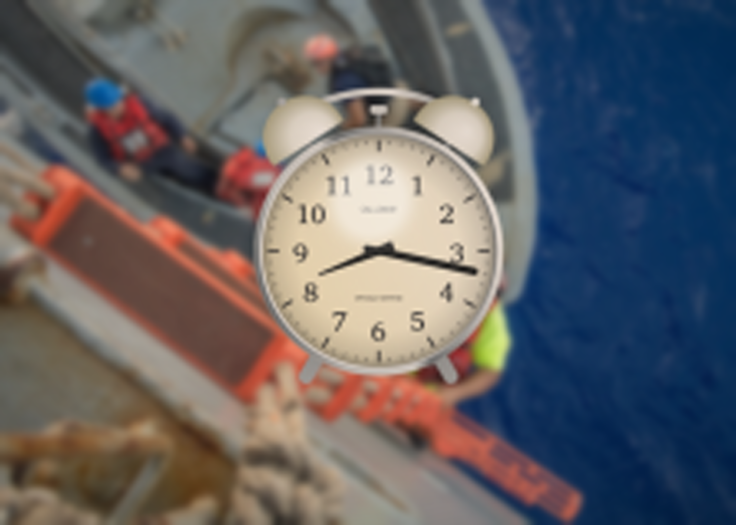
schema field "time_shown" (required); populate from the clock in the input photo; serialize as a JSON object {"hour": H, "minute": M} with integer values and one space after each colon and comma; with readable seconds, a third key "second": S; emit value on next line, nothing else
{"hour": 8, "minute": 17}
